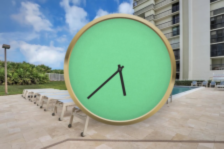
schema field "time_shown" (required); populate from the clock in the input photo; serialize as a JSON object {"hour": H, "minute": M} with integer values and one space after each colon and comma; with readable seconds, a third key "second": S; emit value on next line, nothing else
{"hour": 5, "minute": 38}
